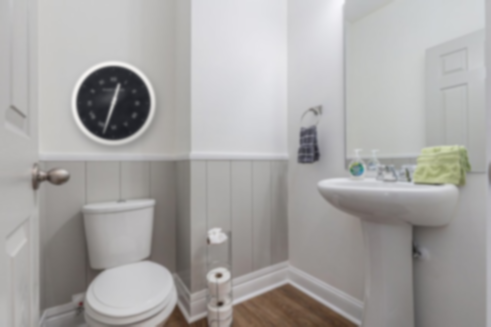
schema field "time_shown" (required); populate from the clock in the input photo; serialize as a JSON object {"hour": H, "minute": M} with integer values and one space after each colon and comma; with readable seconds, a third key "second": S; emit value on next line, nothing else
{"hour": 12, "minute": 33}
